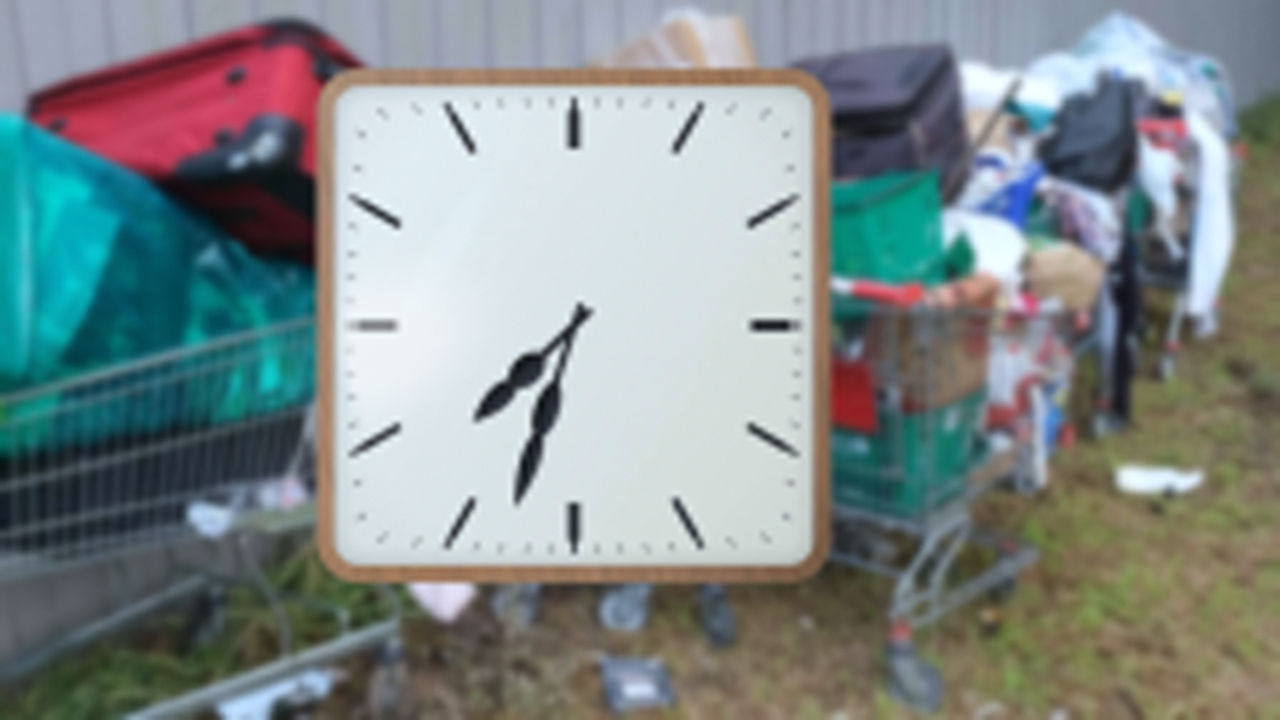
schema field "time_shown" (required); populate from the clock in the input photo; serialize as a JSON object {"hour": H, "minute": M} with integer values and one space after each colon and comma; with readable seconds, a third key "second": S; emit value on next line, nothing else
{"hour": 7, "minute": 33}
